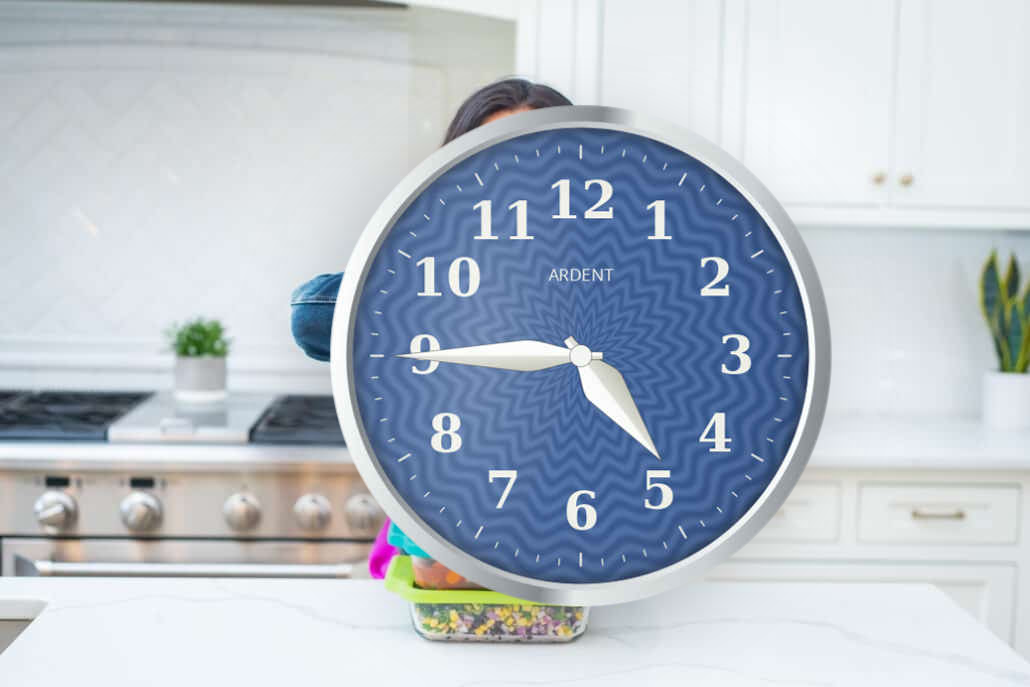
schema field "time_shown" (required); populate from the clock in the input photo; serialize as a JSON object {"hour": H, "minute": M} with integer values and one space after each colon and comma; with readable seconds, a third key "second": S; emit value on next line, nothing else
{"hour": 4, "minute": 45}
